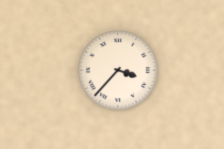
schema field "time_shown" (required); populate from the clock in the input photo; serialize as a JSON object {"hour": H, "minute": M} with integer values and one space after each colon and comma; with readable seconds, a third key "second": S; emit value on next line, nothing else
{"hour": 3, "minute": 37}
